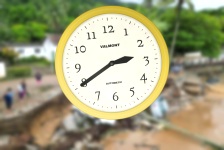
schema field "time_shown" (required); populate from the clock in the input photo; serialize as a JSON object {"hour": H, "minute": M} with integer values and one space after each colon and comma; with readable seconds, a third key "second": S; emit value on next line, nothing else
{"hour": 2, "minute": 40}
